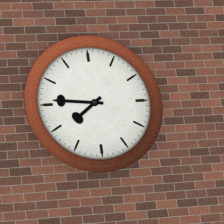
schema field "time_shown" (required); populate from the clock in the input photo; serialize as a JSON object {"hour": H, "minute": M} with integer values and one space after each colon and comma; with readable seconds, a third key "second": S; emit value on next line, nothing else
{"hour": 7, "minute": 46}
